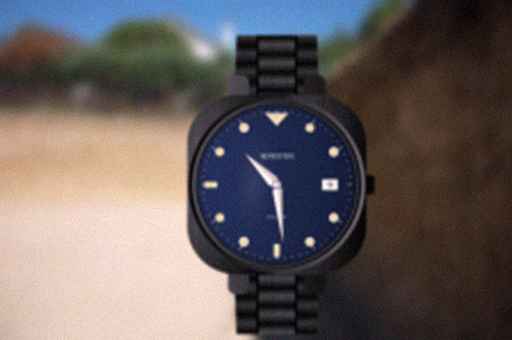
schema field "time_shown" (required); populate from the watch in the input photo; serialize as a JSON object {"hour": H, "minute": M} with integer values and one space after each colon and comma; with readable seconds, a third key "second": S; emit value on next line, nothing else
{"hour": 10, "minute": 29}
